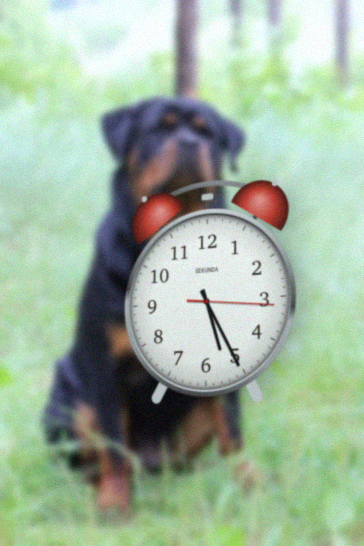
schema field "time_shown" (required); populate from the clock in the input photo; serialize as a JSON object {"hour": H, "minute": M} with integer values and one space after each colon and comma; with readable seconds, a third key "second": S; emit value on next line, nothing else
{"hour": 5, "minute": 25, "second": 16}
